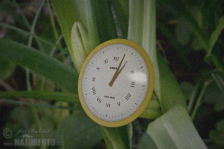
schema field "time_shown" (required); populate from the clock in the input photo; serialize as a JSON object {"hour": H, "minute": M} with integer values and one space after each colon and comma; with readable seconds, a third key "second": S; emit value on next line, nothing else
{"hour": 1, "minute": 3}
